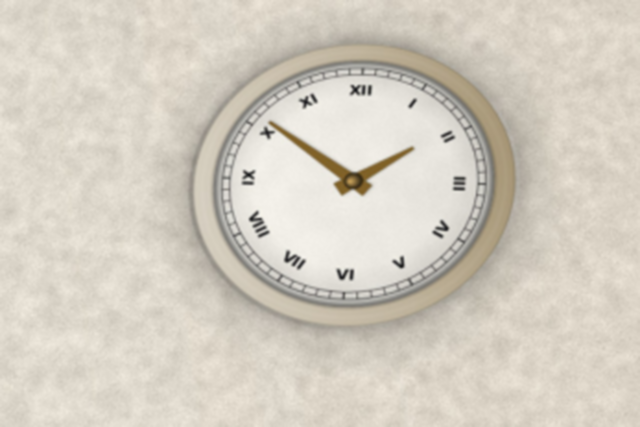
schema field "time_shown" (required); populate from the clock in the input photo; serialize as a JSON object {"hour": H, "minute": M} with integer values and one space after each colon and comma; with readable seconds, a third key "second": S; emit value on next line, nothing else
{"hour": 1, "minute": 51}
